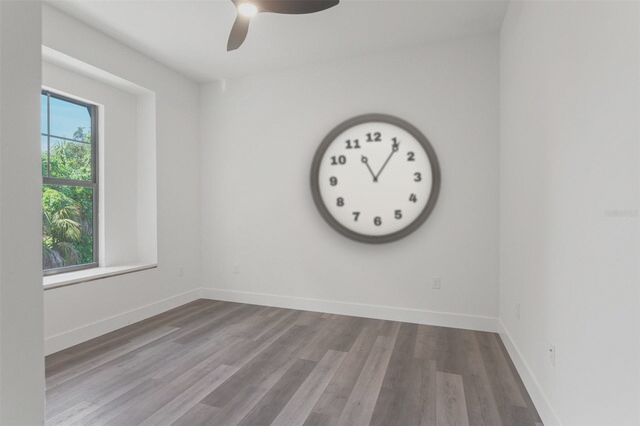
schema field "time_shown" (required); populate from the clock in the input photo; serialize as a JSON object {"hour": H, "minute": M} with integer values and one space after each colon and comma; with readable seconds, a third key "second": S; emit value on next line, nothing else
{"hour": 11, "minute": 6}
